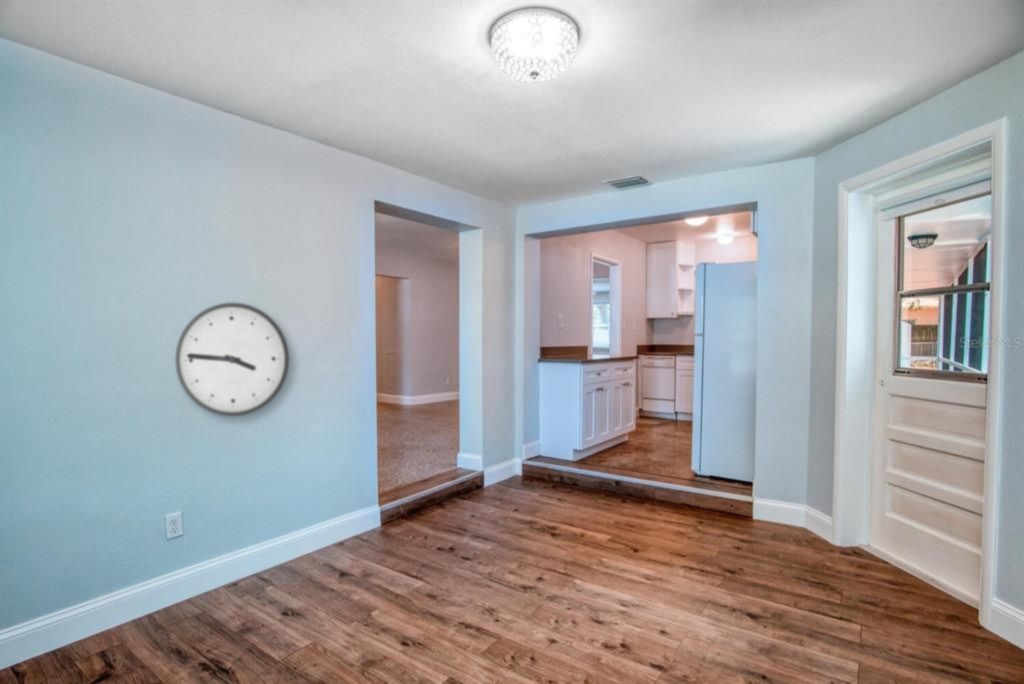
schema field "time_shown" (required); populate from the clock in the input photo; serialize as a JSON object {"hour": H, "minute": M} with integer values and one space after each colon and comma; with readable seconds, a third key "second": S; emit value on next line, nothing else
{"hour": 3, "minute": 46}
